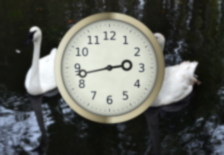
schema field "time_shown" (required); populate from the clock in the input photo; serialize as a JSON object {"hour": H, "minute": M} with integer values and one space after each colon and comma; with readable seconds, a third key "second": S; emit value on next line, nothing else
{"hour": 2, "minute": 43}
